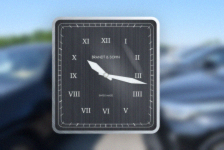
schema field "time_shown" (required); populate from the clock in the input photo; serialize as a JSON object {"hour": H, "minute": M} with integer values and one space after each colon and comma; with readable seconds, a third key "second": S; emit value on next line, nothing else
{"hour": 10, "minute": 17}
